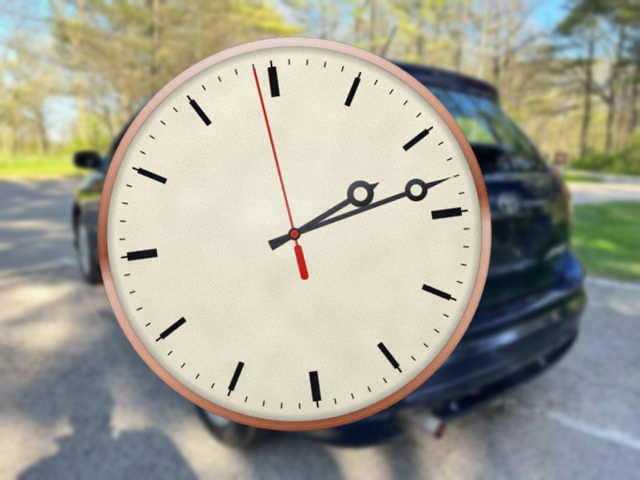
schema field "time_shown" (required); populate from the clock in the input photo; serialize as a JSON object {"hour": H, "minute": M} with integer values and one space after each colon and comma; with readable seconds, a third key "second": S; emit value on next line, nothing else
{"hour": 2, "minute": 12, "second": 59}
